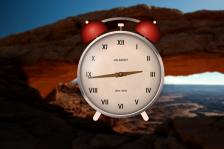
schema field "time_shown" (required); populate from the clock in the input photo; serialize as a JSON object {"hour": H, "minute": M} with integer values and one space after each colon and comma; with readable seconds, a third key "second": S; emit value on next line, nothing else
{"hour": 2, "minute": 44}
